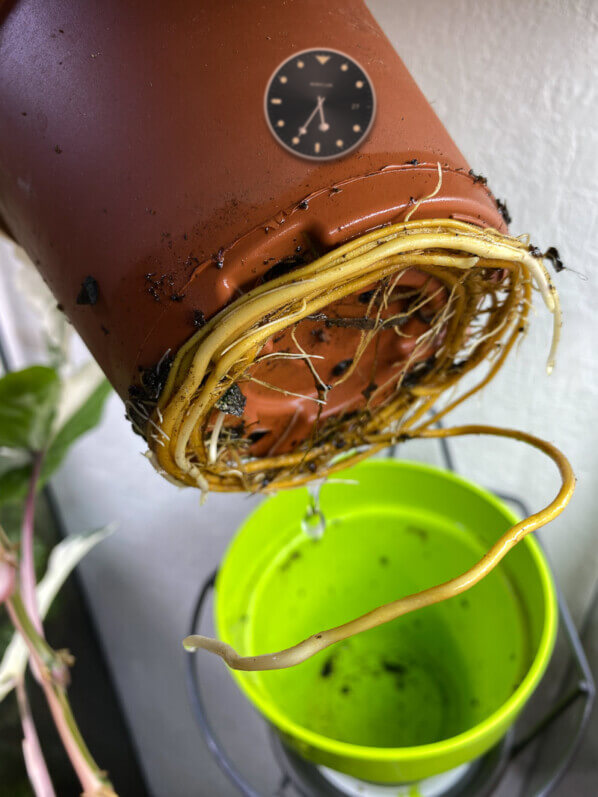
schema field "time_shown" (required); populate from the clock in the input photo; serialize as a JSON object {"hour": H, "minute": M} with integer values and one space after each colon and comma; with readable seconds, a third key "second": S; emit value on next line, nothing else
{"hour": 5, "minute": 35}
